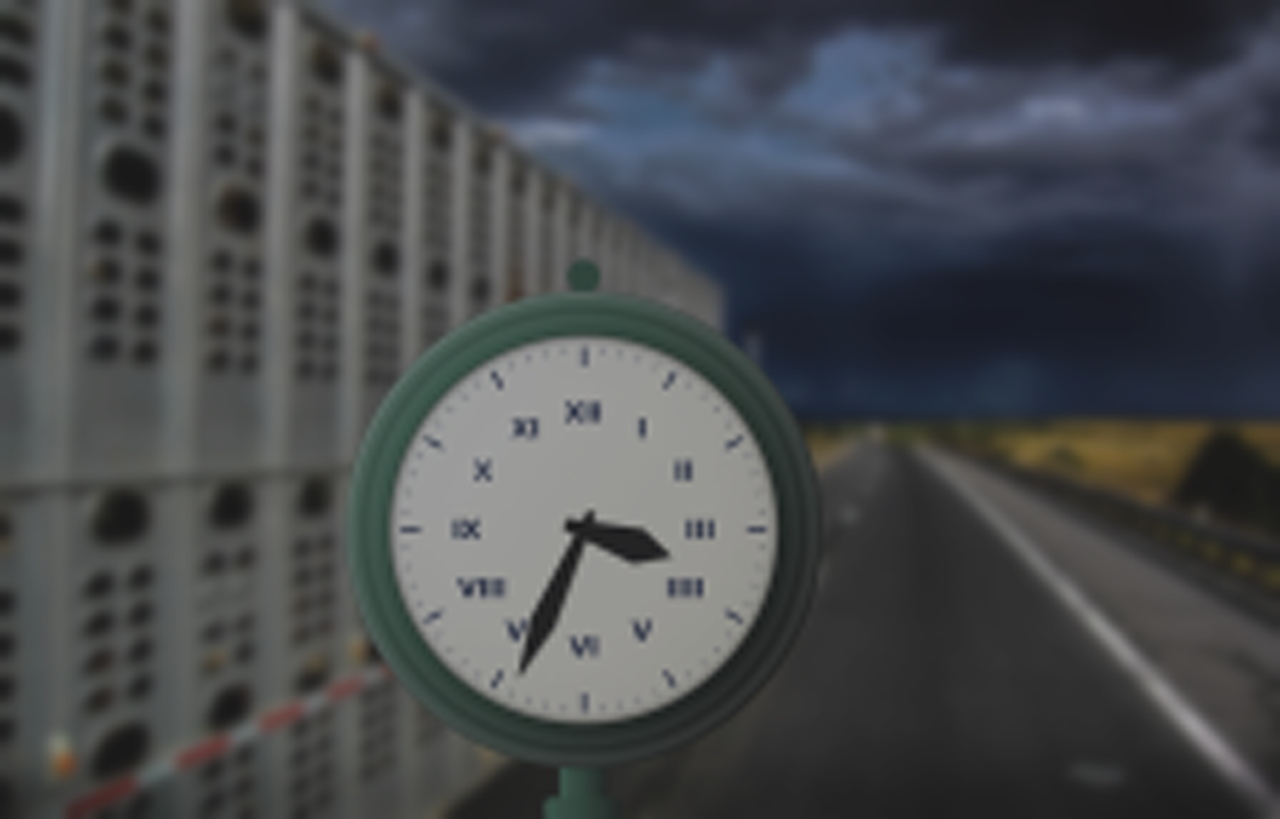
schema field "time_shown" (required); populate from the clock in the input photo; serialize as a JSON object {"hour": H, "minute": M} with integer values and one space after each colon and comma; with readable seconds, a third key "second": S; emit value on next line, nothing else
{"hour": 3, "minute": 34}
